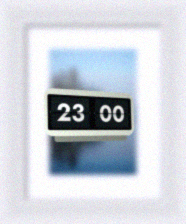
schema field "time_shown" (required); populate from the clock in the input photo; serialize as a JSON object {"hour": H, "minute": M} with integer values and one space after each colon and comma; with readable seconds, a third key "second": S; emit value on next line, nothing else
{"hour": 23, "minute": 0}
